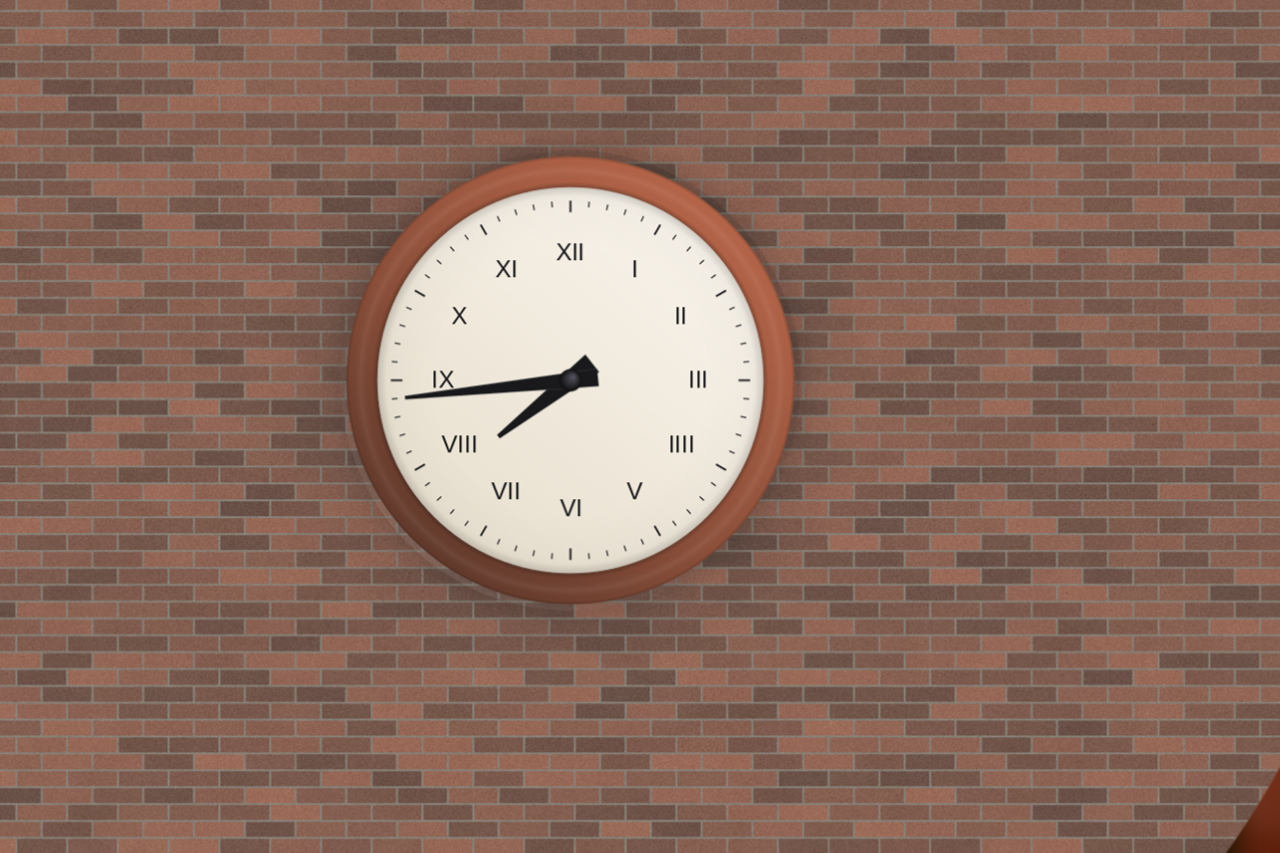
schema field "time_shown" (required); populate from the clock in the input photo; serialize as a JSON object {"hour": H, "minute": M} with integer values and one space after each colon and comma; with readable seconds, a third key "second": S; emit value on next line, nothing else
{"hour": 7, "minute": 44}
